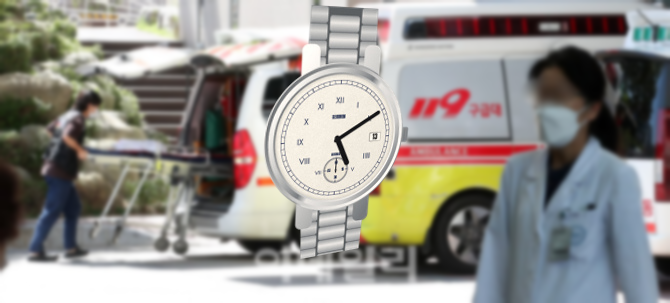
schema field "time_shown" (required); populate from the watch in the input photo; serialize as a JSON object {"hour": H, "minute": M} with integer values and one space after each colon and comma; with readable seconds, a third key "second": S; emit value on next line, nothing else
{"hour": 5, "minute": 10}
